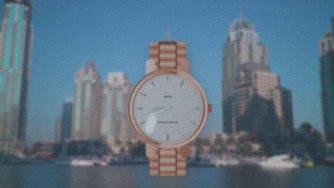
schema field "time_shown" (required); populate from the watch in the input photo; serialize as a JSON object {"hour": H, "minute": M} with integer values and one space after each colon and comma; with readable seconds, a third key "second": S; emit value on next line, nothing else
{"hour": 8, "minute": 42}
